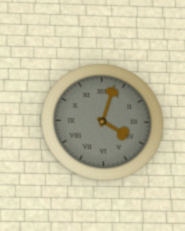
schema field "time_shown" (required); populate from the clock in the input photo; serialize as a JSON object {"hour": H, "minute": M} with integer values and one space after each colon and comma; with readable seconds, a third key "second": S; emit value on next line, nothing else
{"hour": 4, "minute": 3}
